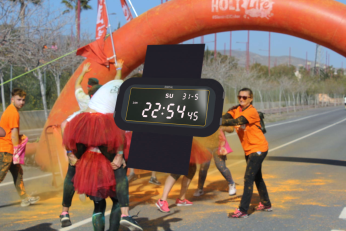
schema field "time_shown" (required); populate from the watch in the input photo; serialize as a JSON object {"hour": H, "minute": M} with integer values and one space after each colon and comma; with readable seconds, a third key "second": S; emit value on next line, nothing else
{"hour": 22, "minute": 54, "second": 45}
